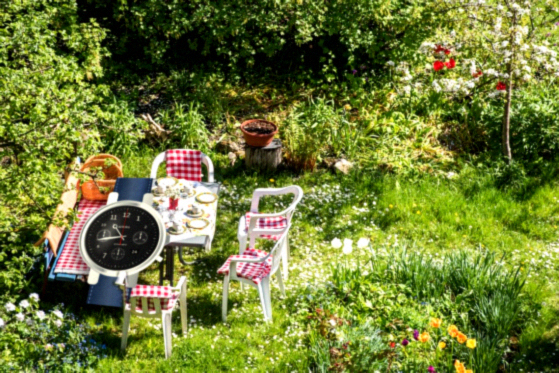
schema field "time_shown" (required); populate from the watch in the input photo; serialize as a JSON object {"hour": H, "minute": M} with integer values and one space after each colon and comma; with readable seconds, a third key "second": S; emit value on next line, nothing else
{"hour": 10, "minute": 43}
